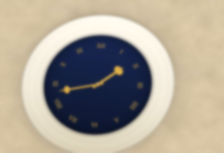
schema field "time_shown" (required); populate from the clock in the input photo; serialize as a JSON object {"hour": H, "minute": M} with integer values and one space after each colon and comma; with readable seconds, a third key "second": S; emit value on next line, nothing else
{"hour": 1, "minute": 43}
